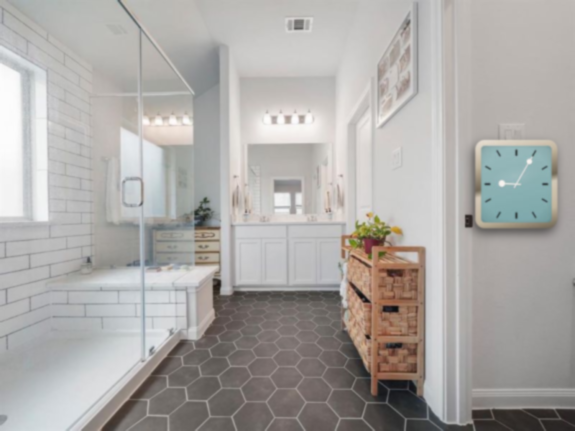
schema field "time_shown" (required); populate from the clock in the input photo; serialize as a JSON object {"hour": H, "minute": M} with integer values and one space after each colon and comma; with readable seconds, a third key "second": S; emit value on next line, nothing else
{"hour": 9, "minute": 5}
